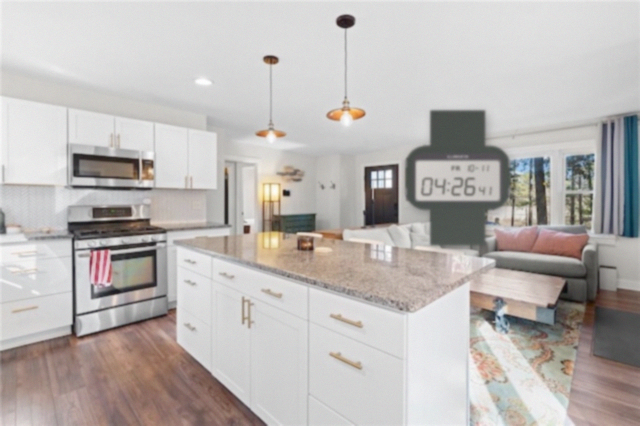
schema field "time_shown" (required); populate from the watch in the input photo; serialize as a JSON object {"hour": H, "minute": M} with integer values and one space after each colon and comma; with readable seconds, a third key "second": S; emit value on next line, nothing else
{"hour": 4, "minute": 26}
